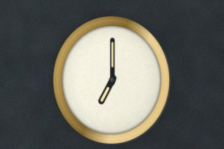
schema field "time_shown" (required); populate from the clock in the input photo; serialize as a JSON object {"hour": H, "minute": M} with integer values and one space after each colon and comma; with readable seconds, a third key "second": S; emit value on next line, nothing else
{"hour": 7, "minute": 0}
